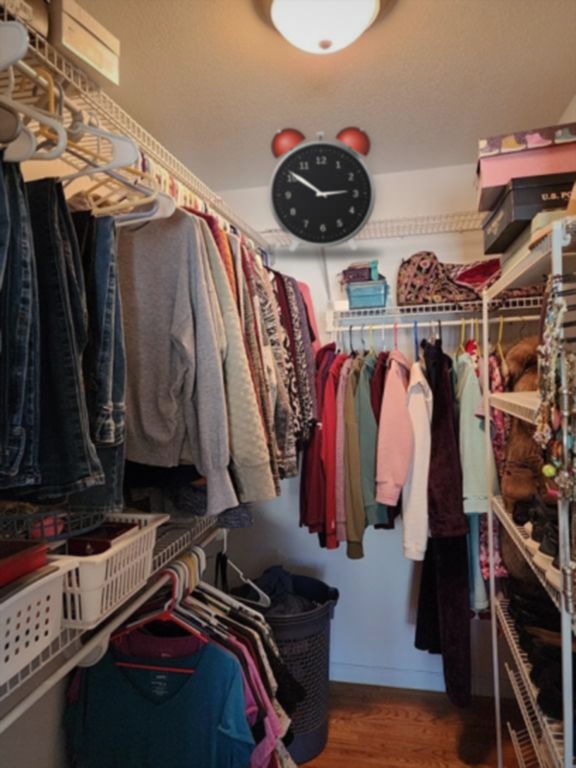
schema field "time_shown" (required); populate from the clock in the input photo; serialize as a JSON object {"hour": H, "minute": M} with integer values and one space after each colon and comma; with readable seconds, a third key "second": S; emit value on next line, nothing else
{"hour": 2, "minute": 51}
